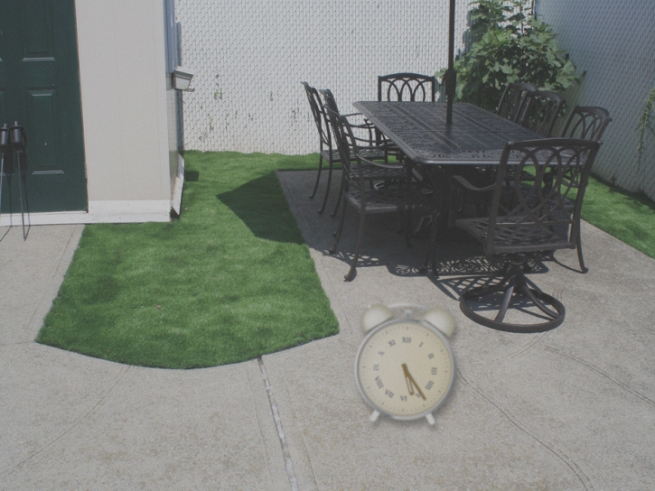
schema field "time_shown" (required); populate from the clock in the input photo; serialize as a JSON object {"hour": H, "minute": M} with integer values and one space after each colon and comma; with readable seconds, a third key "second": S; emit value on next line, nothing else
{"hour": 5, "minute": 24}
